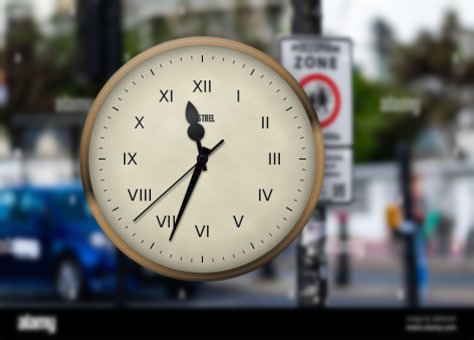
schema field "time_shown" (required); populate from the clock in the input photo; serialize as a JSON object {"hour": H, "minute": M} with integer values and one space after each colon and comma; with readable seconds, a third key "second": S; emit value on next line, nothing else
{"hour": 11, "minute": 33, "second": 38}
